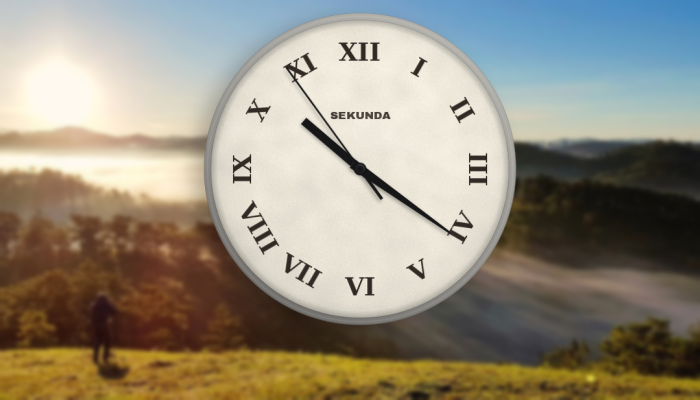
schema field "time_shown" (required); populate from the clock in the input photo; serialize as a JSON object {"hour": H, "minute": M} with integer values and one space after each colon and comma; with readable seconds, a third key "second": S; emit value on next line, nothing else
{"hour": 10, "minute": 20, "second": 54}
